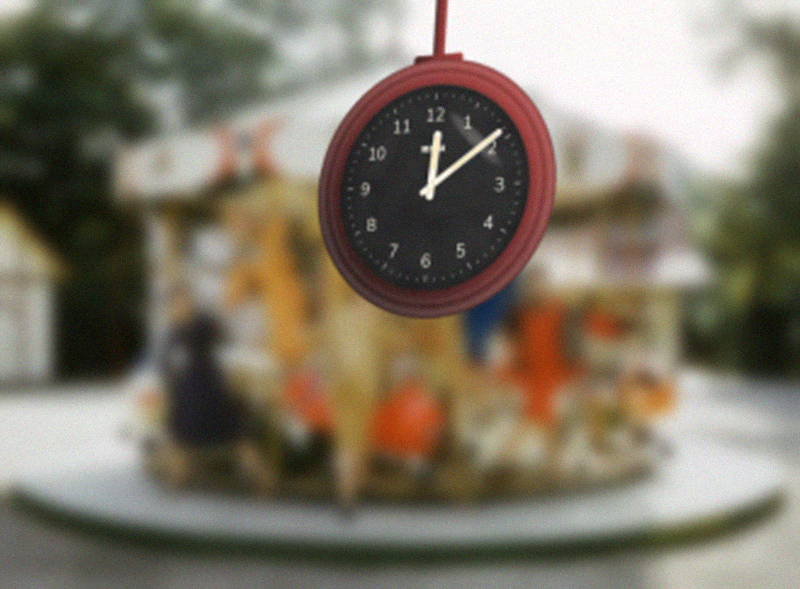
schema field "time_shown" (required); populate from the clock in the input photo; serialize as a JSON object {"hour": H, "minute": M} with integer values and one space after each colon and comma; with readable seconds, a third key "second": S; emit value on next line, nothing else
{"hour": 12, "minute": 9}
